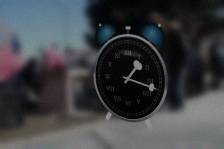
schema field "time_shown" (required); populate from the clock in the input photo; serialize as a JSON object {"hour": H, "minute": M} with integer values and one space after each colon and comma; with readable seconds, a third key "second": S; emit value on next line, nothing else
{"hour": 1, "minute": 17}
